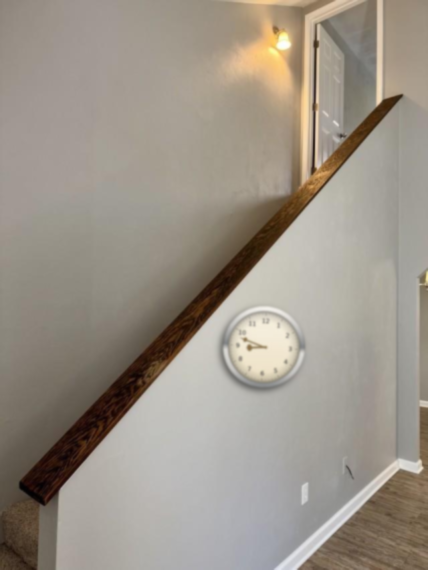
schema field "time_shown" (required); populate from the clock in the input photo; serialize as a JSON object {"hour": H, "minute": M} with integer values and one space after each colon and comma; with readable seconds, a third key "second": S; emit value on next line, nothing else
{"hour": 8, "minute": 48}
